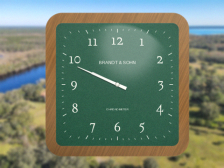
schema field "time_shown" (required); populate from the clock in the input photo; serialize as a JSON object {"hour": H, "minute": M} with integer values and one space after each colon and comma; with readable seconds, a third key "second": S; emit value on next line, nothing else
{"hour": 9, "minute": 49}
